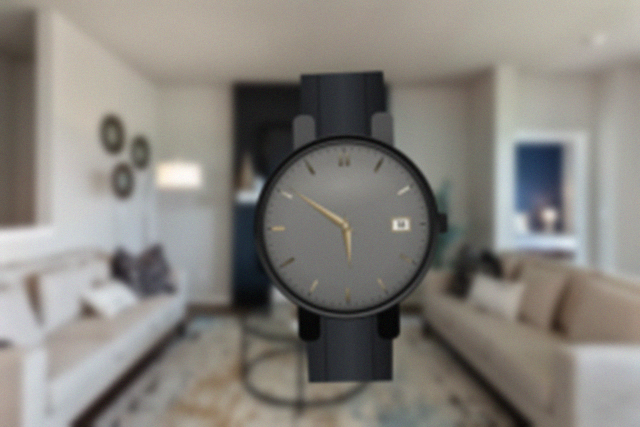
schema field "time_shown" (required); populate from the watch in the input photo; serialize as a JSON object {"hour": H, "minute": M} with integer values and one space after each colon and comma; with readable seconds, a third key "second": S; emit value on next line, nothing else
{"hour": 5, "minute": 51}
